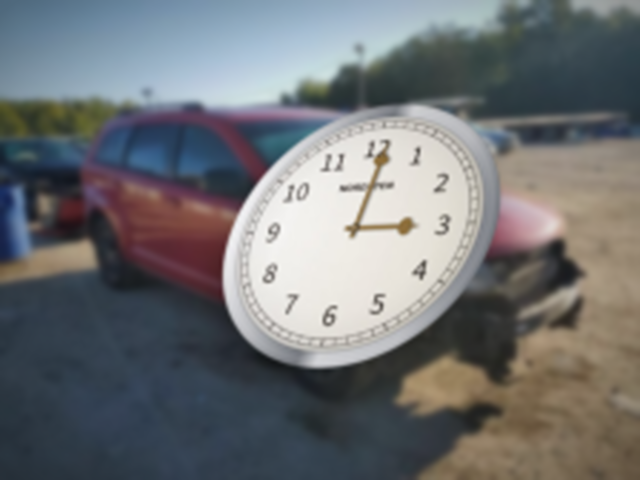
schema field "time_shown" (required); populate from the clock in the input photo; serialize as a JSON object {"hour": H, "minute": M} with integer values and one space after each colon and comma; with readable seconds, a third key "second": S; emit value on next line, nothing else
{"hour": 3, "minute": 1}
